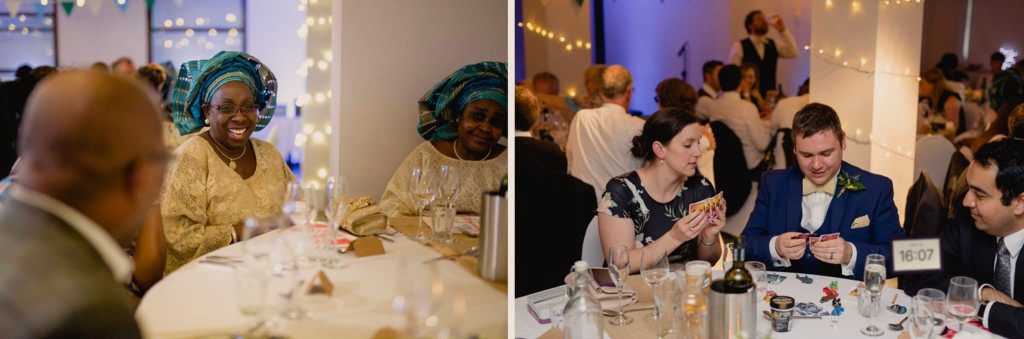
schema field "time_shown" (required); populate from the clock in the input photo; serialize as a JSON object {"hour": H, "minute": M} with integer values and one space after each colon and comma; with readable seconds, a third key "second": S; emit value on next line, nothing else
{"hour": 16, "minute": 7}
